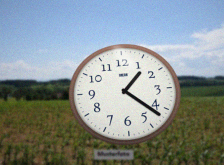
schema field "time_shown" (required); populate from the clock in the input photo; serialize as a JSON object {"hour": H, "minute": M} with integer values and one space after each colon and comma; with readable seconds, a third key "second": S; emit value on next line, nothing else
{"hour": 1, "minute": 22}
